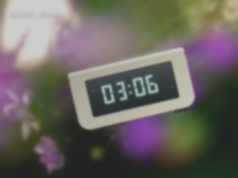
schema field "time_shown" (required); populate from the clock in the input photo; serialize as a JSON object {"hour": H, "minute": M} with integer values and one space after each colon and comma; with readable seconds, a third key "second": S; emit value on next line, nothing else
{"hour": 3, "minute": 6}
